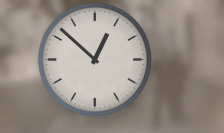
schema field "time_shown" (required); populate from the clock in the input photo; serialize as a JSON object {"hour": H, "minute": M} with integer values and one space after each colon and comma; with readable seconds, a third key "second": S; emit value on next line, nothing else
{"hour": 12, "minute": 52}
